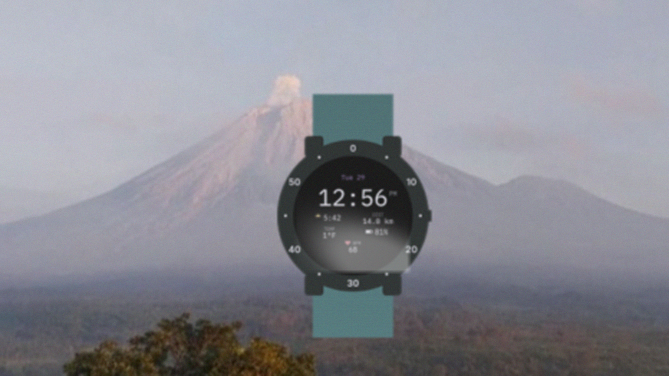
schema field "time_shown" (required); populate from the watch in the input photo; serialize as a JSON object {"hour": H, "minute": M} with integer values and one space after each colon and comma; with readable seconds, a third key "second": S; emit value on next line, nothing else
{"hour": 12, "minute": 56}
